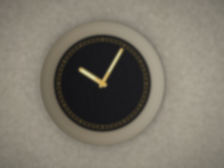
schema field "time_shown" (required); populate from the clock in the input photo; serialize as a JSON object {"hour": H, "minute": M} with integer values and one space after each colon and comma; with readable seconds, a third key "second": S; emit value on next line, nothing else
{"hour": 10, "minute": 5}
